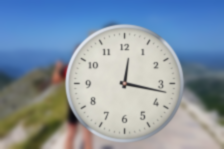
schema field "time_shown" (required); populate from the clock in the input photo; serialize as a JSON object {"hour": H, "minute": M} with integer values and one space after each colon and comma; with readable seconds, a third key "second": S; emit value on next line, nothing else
{"hour": 12, "minute": 17}
